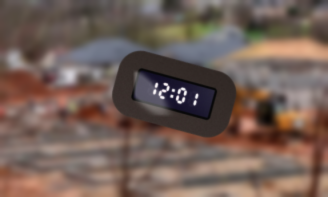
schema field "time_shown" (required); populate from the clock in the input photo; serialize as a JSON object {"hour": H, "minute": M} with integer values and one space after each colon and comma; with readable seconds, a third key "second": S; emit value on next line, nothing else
{"hour": 12, "minute": 1}
